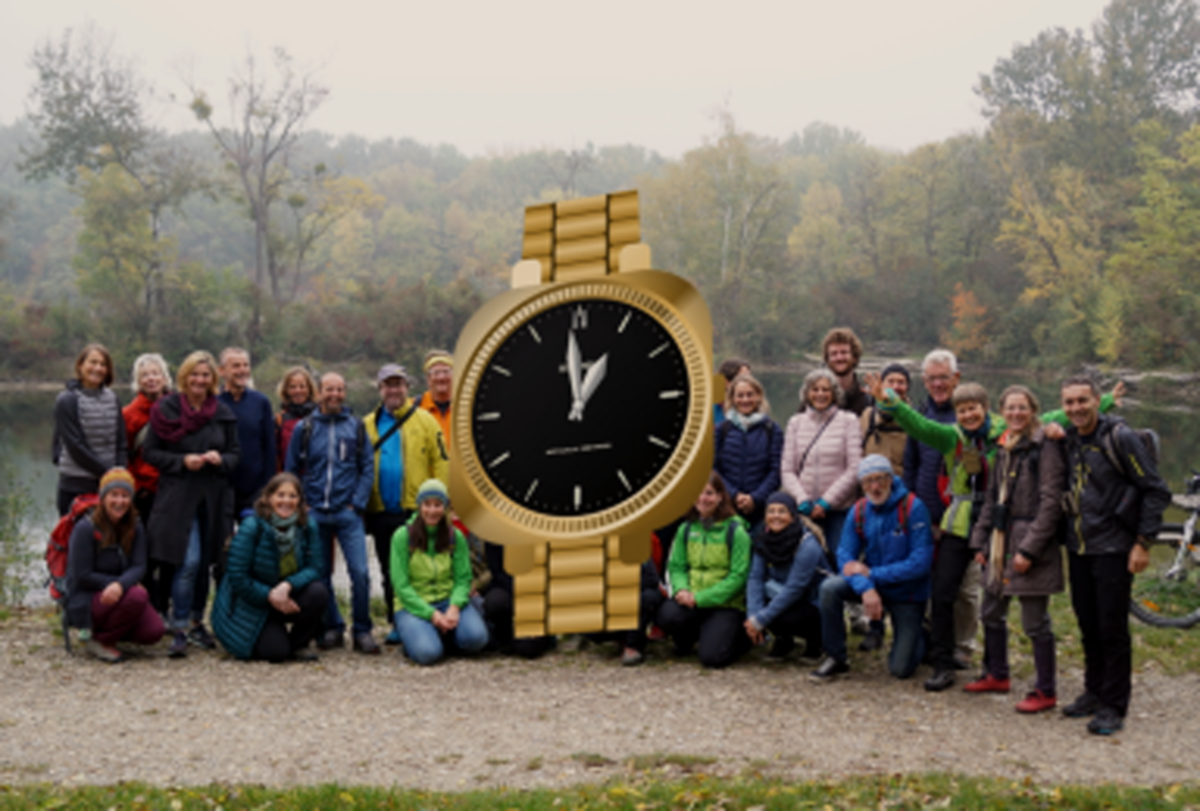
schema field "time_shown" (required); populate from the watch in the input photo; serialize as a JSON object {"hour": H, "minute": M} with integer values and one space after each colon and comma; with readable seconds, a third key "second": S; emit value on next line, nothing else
{"hour": 12, "minute": 59}
